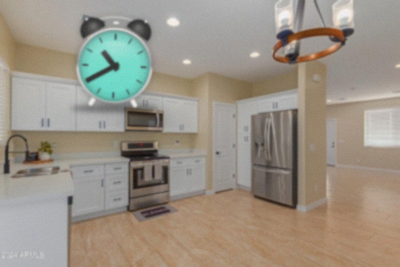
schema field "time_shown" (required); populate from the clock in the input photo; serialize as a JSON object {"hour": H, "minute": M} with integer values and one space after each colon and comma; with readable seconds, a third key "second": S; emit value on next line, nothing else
{"hour": 10, "minute": 40}
